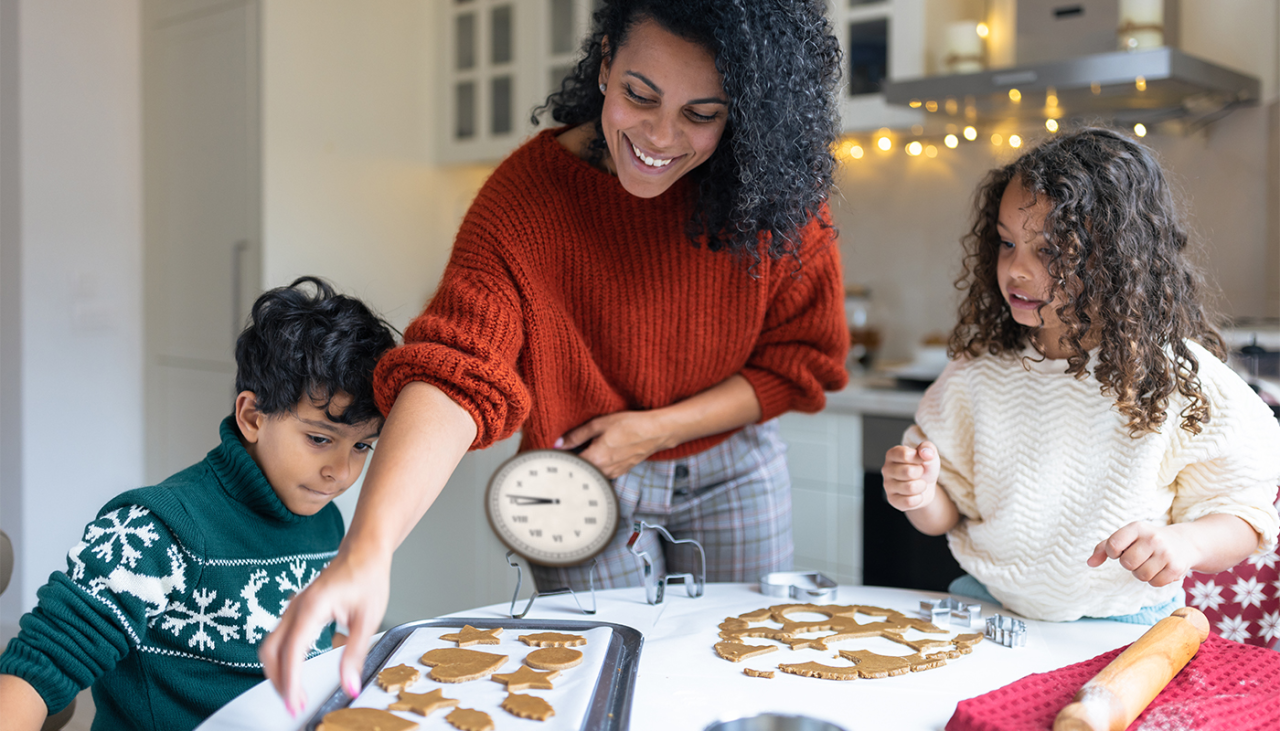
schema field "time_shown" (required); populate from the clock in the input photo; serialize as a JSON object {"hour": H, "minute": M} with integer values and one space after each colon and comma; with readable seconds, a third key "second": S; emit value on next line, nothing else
{"hour": 8, "minute": 46}
